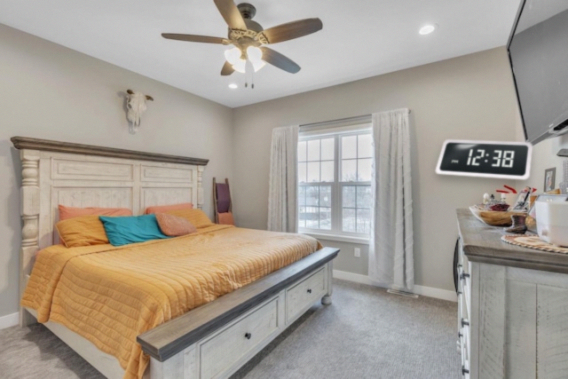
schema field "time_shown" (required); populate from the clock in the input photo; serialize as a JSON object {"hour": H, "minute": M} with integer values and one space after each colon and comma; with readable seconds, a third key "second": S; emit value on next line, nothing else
{"hour": 12, "minute": 38}
